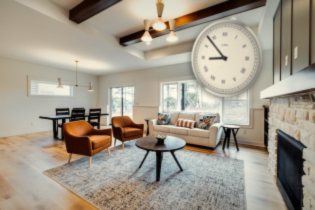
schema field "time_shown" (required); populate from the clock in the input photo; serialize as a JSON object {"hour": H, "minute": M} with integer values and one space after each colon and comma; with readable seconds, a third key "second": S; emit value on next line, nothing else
{"hour": 8, "minute": 53}
